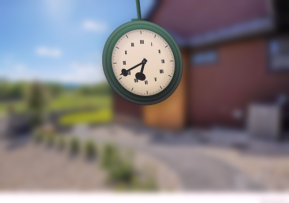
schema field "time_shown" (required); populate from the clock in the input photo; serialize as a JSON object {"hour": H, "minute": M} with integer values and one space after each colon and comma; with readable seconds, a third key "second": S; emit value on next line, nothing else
{"hour": 6, "minute": 41}
